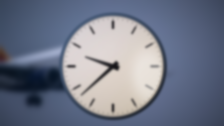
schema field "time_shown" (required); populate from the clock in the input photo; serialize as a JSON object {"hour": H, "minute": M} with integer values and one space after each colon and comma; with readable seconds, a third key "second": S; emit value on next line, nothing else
{"hour": 9, "minute": 38}
